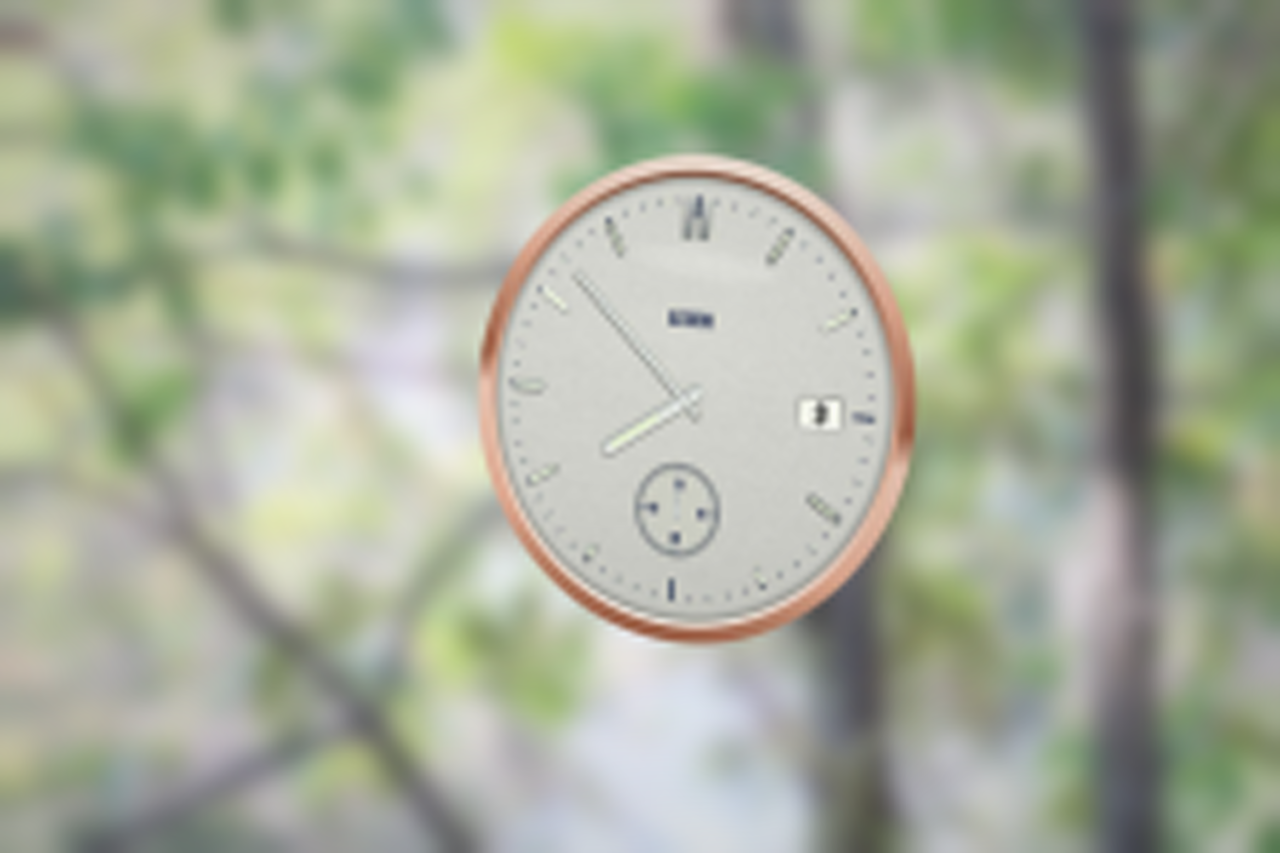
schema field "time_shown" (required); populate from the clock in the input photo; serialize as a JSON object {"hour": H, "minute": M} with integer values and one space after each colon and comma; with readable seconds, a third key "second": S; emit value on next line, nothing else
{"hour": 7, "minute": 52}
